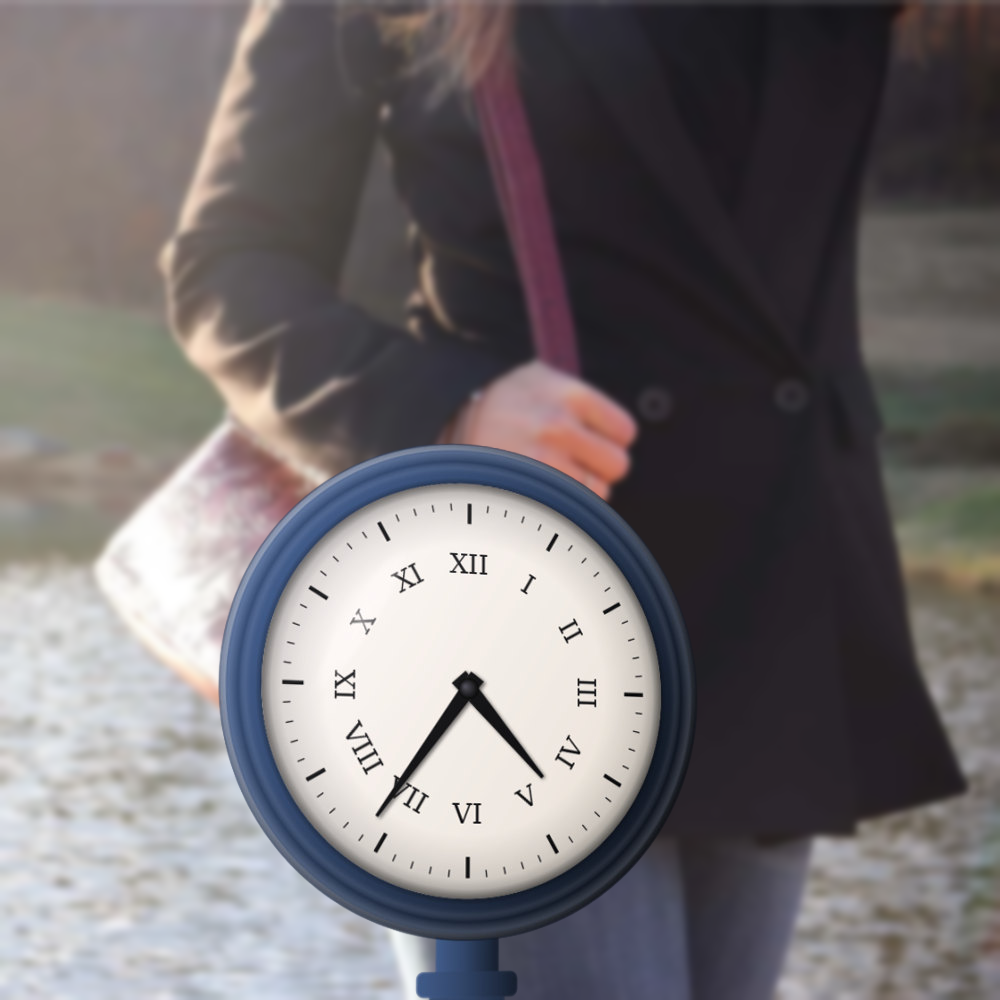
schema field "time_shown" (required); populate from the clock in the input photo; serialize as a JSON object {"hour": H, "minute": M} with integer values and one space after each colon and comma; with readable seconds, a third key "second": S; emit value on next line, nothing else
{"hour": 4, "minute": 36}
